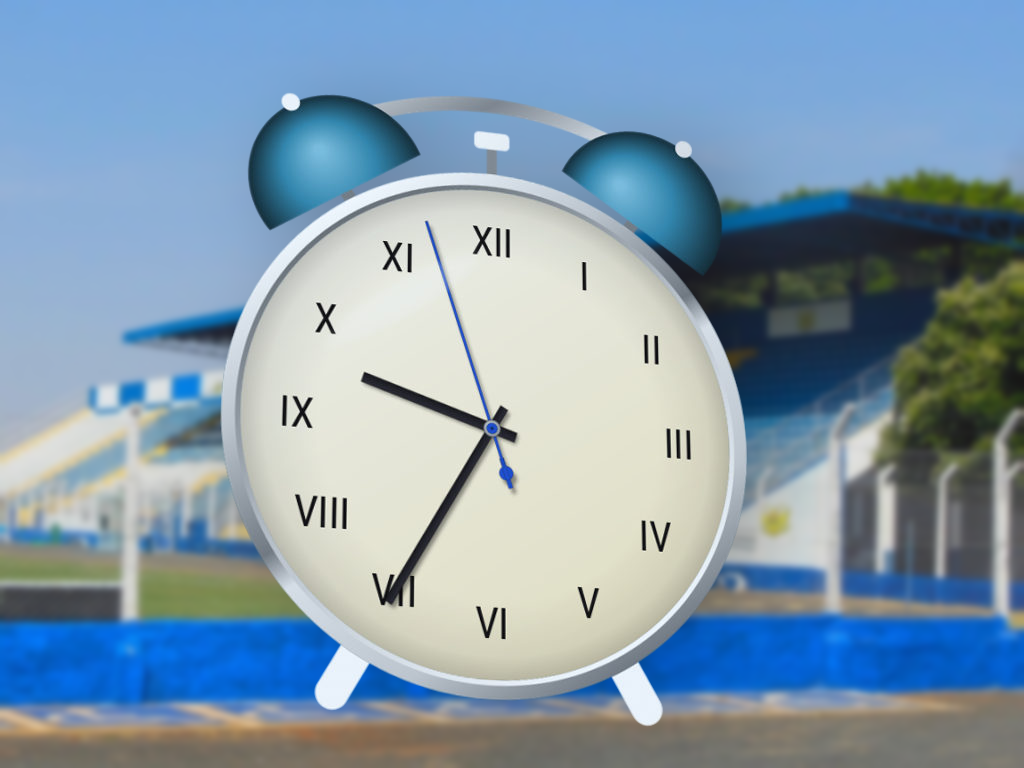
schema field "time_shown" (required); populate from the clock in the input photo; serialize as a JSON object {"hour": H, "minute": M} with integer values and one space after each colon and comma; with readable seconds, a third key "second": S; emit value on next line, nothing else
{"hour": 9, "minute": 34, "second": 57}
